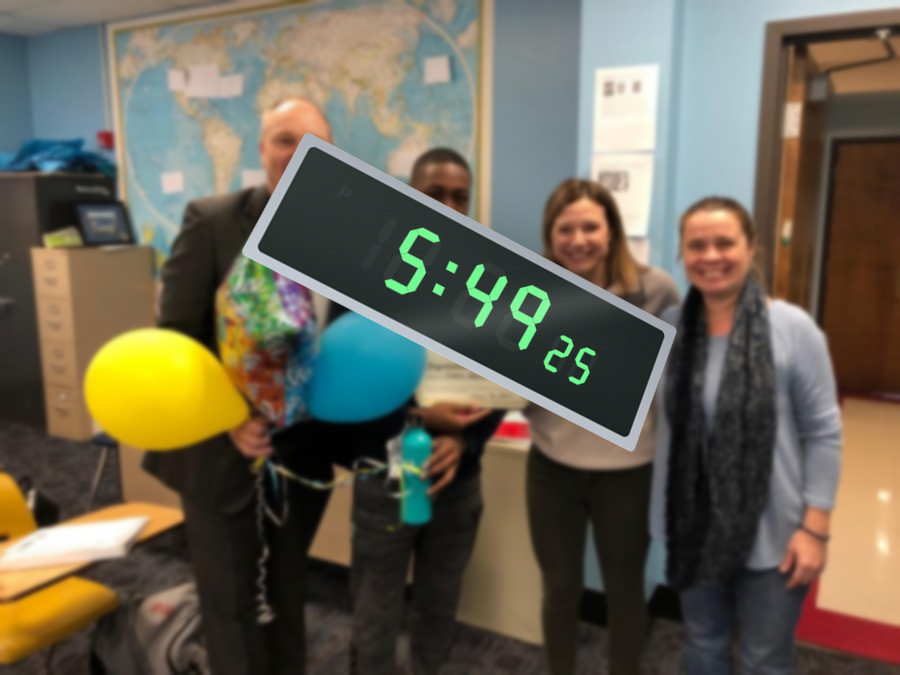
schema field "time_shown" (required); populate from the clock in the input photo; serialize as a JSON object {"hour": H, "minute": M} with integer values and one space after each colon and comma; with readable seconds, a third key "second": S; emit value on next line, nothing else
{"hour": 5, "minute": 49, "second": 25}
